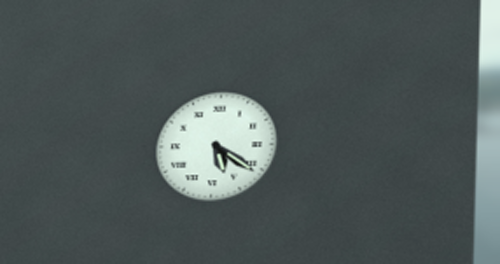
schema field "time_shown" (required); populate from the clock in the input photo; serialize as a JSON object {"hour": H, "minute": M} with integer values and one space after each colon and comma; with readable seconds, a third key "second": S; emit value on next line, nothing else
{"hour": 5, "minute": 21}
